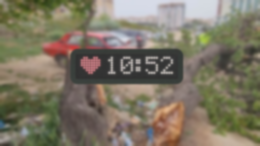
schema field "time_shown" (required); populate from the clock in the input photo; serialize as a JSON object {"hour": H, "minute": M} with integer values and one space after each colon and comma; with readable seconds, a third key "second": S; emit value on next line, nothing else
{"hour": 10, "minute": 52}
